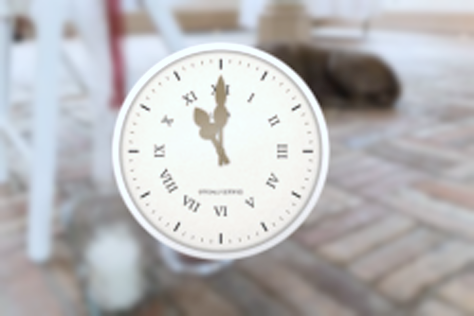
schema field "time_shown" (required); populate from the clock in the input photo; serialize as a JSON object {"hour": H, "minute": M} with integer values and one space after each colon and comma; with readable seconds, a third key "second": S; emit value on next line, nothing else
{"hour": 11, "minute": 0}
